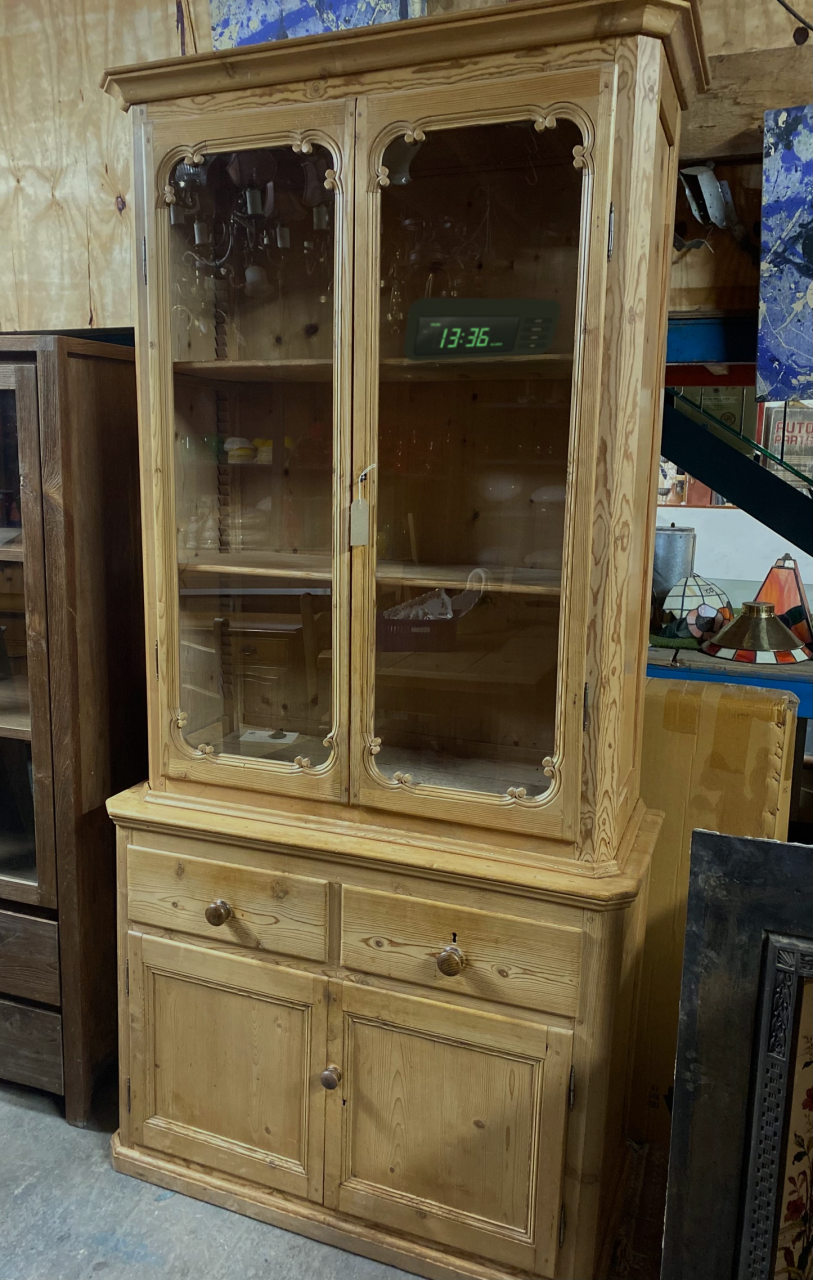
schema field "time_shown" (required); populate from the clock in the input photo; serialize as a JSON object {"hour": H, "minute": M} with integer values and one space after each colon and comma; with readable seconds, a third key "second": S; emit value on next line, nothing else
{"hour": 13, "minute": 36}
